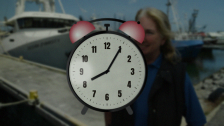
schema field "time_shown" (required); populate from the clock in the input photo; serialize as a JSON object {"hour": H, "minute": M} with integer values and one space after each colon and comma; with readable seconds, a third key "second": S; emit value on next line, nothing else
{"hour": 8, "minute": 5}
